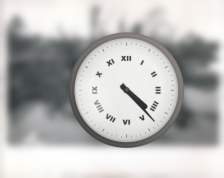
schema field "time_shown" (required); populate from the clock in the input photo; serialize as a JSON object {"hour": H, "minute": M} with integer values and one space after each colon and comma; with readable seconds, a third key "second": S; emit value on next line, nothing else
{"hour": 4, "minute": 23}
